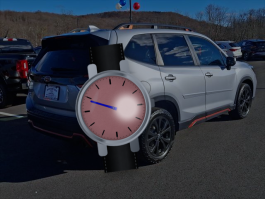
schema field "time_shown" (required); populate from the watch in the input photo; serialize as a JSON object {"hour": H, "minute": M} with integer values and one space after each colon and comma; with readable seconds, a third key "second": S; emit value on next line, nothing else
{"hour": 9, "minute": 49}
